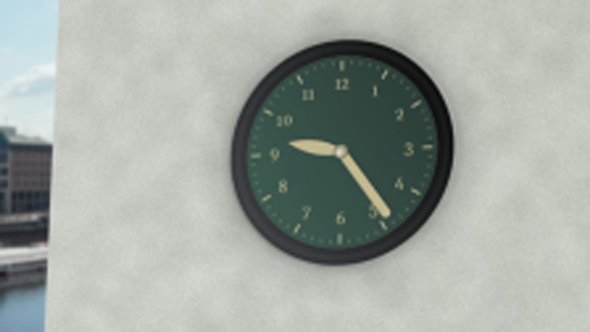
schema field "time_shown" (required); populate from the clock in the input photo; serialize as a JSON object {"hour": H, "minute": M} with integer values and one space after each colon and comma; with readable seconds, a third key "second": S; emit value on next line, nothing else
{"hour": 9, "minute": 24}
